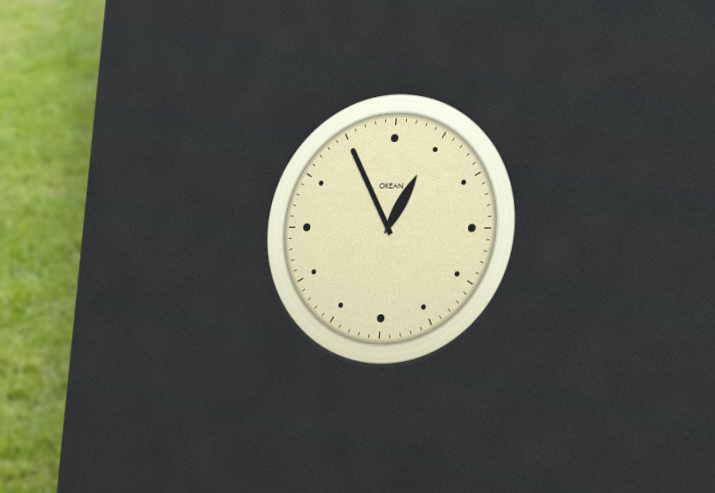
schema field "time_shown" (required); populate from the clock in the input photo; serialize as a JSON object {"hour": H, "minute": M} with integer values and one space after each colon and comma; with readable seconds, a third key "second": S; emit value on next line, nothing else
{"hour": 12, "minute": 55}
